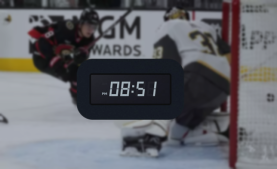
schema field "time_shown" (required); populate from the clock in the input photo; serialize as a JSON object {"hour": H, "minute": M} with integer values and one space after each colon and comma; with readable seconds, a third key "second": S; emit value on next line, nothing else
{"hour": 8, "minute": 51}
